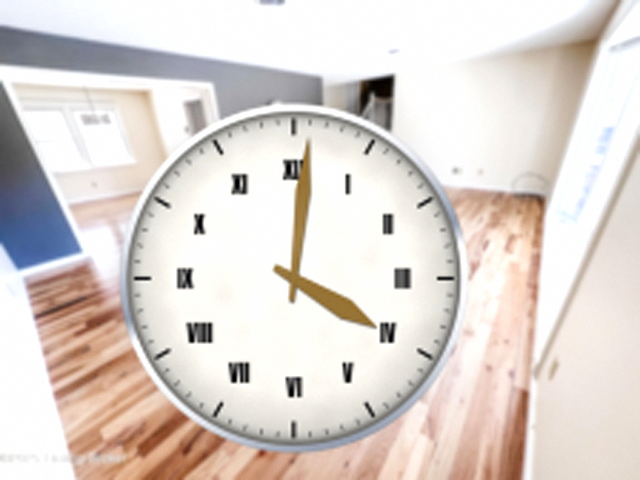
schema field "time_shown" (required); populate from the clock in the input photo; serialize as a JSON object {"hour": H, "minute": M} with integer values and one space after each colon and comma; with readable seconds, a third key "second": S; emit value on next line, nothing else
{"hour": 4, "minute": 1}
